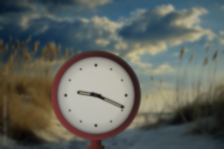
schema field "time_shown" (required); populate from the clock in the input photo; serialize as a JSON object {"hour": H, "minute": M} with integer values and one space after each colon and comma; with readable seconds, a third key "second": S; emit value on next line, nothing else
{"hour": 9, "minute": 19}
